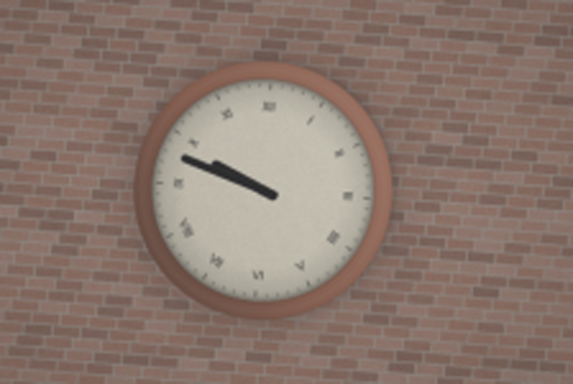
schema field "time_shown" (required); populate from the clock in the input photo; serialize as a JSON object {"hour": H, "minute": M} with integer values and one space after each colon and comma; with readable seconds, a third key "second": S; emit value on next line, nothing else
{"hour": 9, "minute": 48}
